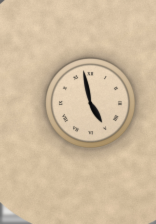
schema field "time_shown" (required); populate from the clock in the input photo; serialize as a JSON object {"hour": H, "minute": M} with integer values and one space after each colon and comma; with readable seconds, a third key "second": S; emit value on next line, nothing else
{"hour": 4, "minute": 58}
